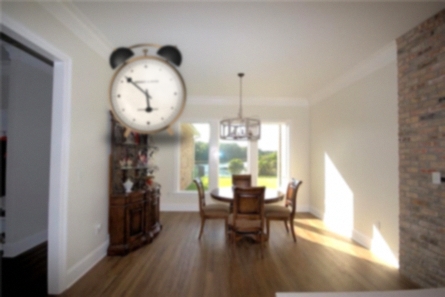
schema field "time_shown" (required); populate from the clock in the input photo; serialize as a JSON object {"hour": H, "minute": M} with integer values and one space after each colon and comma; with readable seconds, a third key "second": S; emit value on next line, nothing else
{"hour": 5, "minute": 52}
